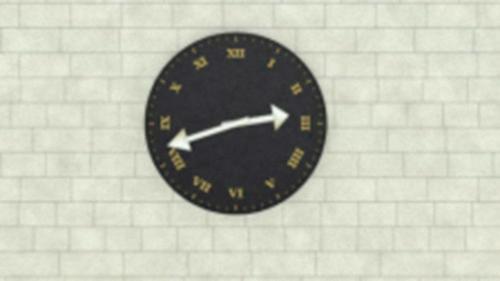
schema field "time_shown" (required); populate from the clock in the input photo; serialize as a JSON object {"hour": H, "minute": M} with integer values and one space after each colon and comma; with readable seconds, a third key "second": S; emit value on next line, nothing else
{"hour": 2, "minute": 42}
